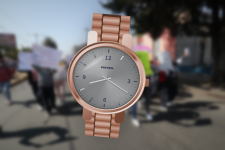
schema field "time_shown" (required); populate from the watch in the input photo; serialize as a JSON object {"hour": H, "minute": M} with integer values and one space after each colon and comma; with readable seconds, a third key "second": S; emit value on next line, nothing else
{"hour": 8, "minute": 20}
